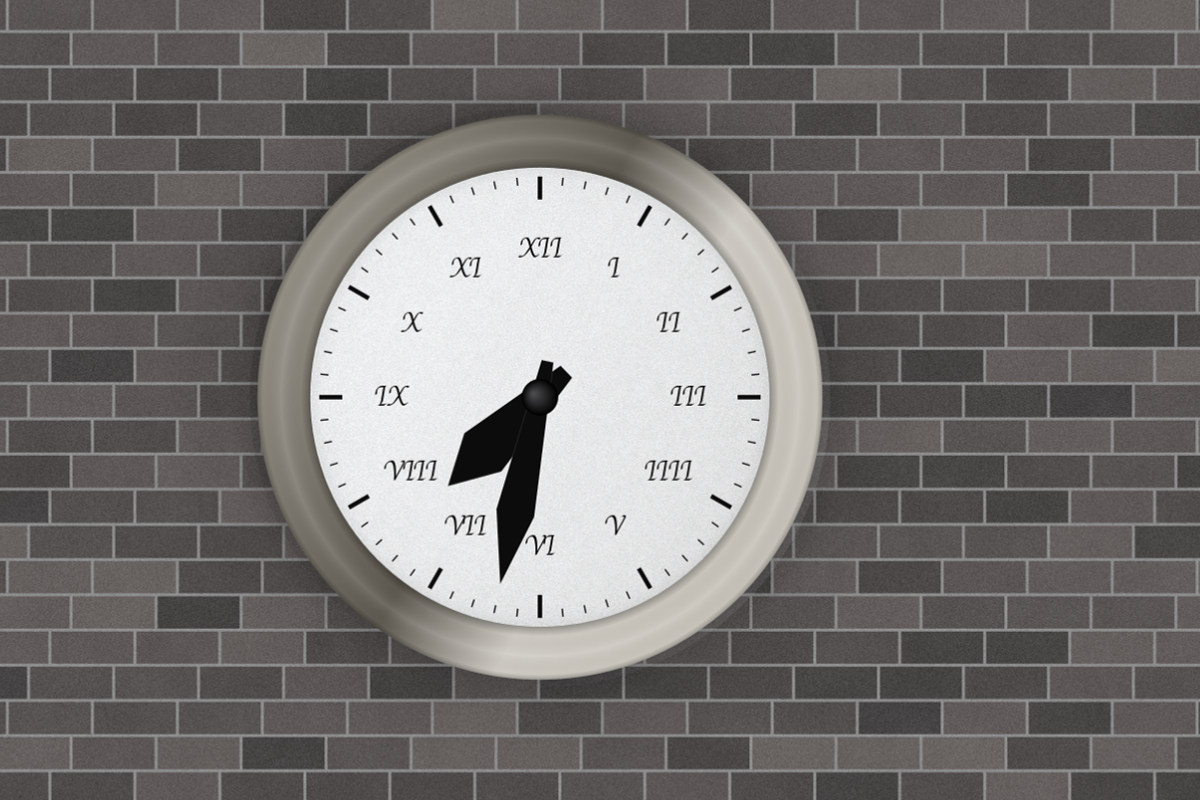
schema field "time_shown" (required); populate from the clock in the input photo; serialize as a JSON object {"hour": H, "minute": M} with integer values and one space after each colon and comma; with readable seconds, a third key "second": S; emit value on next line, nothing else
{"hour": 7, "minute": 32}
